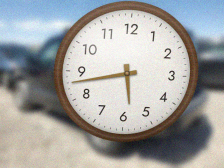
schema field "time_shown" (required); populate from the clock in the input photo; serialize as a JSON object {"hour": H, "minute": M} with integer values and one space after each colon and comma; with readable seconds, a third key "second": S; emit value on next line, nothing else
{"hour": 5, "minute": 43}
